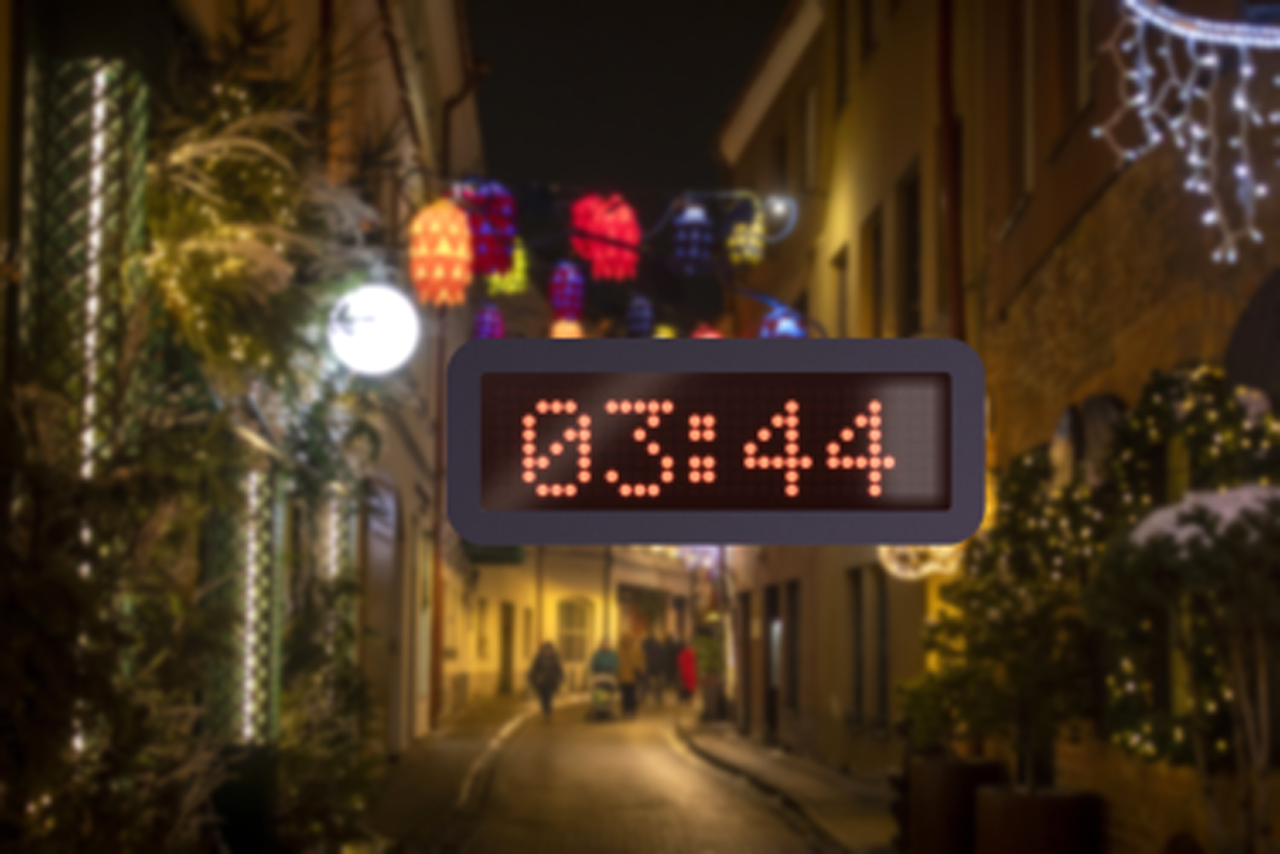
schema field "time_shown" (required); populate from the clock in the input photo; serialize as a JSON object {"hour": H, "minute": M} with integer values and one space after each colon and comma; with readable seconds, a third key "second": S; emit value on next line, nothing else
{"hour": 3, "minute": 44}
